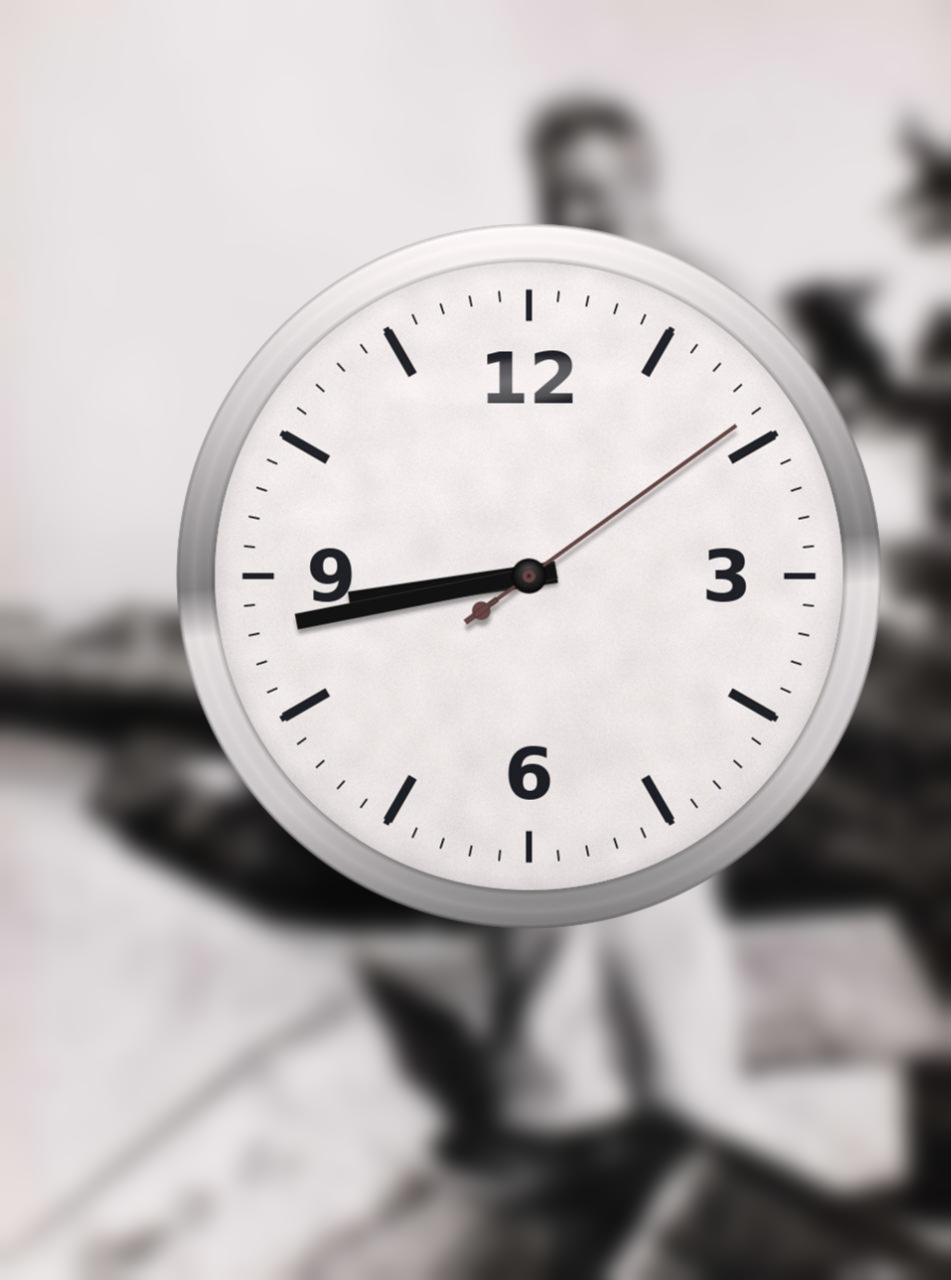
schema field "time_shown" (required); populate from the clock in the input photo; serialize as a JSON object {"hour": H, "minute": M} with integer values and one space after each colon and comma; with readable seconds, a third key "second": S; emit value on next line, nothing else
{"hour": 8, "minute": 43, "second": 9}
